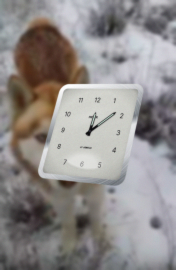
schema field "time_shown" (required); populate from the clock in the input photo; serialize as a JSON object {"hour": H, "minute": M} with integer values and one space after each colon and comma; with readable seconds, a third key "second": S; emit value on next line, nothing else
{"hour": 12, "minute": 8}
